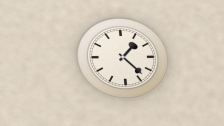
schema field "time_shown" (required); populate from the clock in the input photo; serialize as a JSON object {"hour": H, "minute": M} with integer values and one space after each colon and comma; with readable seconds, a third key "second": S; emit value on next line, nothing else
{"hour": 1, "minute": 23}
